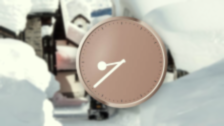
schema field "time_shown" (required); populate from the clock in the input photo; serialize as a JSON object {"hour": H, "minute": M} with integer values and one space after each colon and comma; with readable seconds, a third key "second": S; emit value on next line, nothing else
{"hour": 8, "minute": 38}
